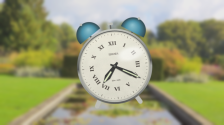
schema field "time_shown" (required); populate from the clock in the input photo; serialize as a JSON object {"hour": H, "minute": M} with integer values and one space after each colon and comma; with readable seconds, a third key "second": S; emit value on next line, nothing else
{"hour": 7, "minute": 20}
